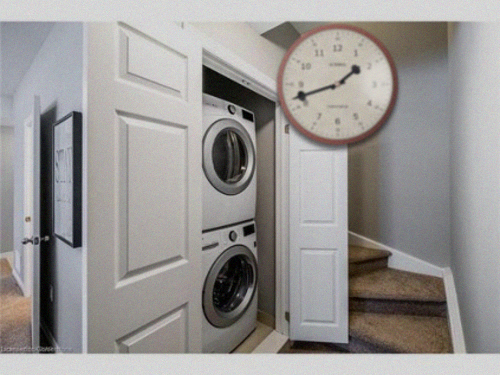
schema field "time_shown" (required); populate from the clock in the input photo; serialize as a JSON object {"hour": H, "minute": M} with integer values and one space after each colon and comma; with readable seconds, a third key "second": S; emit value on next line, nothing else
{"hour": 1, "minute": 42}
